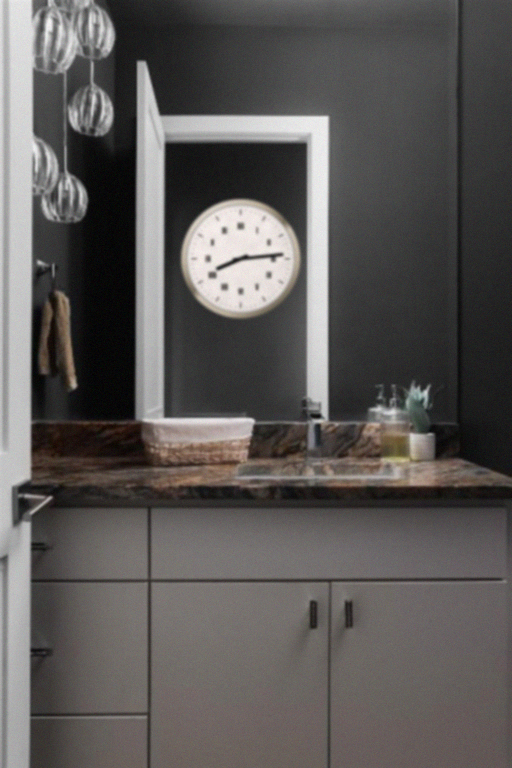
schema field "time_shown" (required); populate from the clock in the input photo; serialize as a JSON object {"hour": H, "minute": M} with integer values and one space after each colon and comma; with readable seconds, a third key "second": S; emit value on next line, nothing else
{"hour": 8, "minute": 14}
